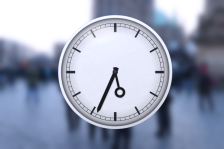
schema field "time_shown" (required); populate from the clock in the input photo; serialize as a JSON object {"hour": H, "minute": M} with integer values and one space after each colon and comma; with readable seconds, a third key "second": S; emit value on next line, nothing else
{"hour": 5, "minute": 34}
